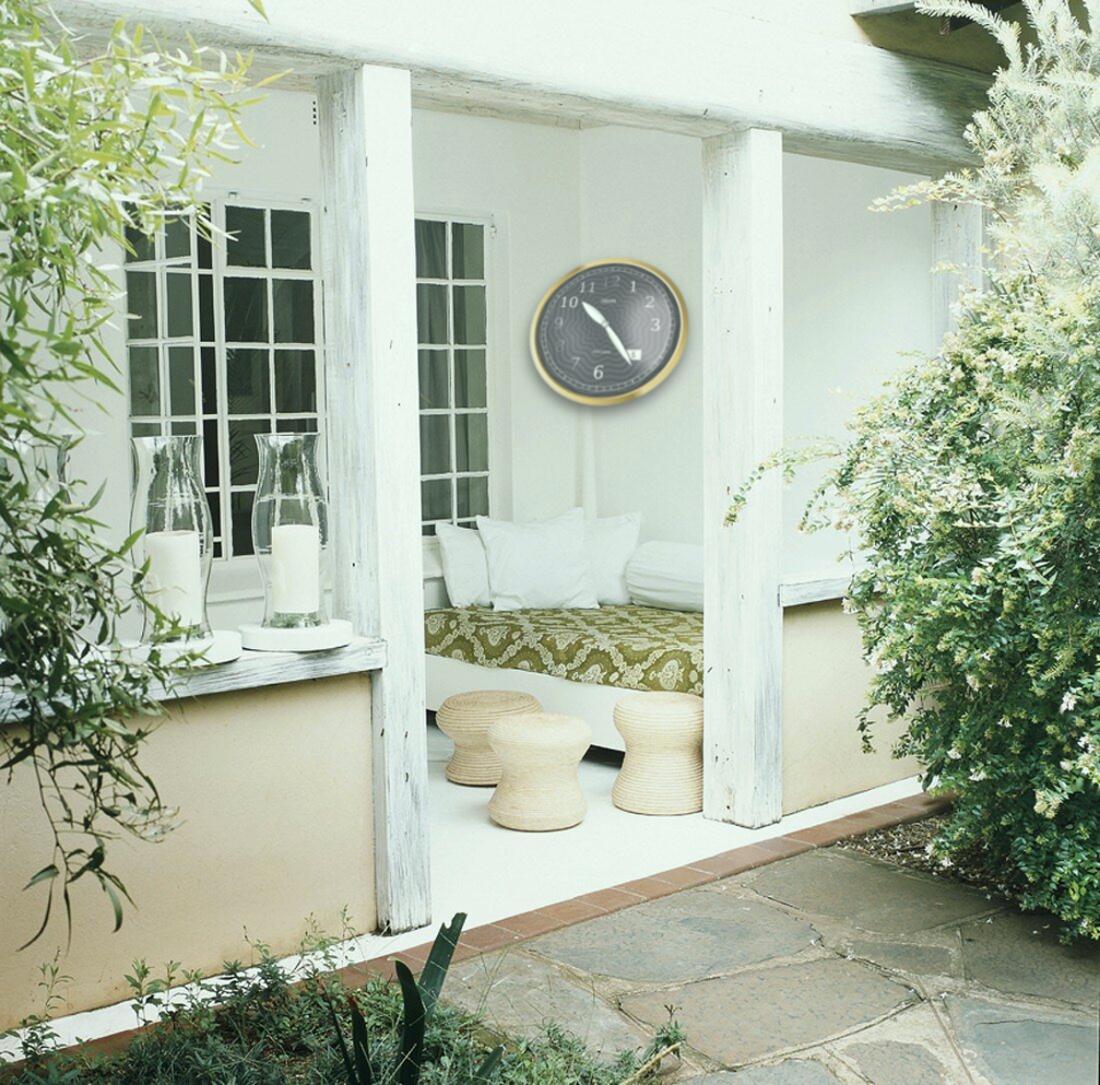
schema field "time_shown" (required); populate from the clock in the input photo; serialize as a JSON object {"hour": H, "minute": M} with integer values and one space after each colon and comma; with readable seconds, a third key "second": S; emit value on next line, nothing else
{"hour": 10, "minute": 24}
